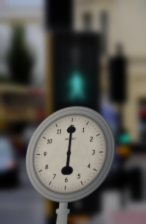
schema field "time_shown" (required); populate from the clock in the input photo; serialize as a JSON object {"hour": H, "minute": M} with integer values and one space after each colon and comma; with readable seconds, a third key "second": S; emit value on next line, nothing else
{"hour": 6, "minute": 0}
